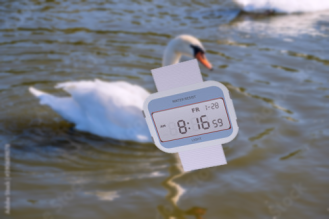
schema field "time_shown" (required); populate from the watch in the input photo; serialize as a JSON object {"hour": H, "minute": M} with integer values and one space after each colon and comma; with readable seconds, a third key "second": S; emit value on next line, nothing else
{"hour": 8, "minute": 16, "second": 59}
